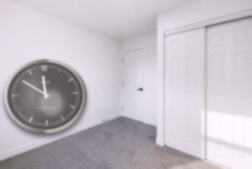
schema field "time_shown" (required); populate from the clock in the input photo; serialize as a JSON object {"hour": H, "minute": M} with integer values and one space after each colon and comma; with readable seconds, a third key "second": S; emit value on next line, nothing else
{"hour": 11, "minute": 51}
